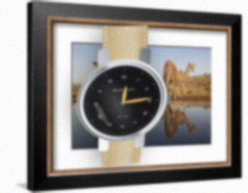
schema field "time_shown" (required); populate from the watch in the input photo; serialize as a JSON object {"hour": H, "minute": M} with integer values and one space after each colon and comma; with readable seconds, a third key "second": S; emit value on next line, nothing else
{"hour": 12, "minute": 14}
